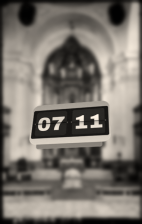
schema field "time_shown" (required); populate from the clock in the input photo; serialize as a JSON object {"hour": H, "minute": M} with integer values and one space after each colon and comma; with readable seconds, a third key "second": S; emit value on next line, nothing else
{"hour": 7, "minute": 11}
